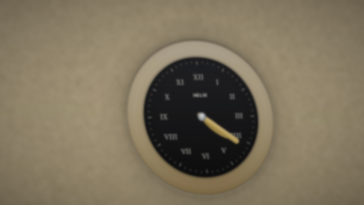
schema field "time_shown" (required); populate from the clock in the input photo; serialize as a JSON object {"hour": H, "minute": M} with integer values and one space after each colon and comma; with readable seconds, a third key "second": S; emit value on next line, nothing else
{"hour": 4, "minute": 21}
